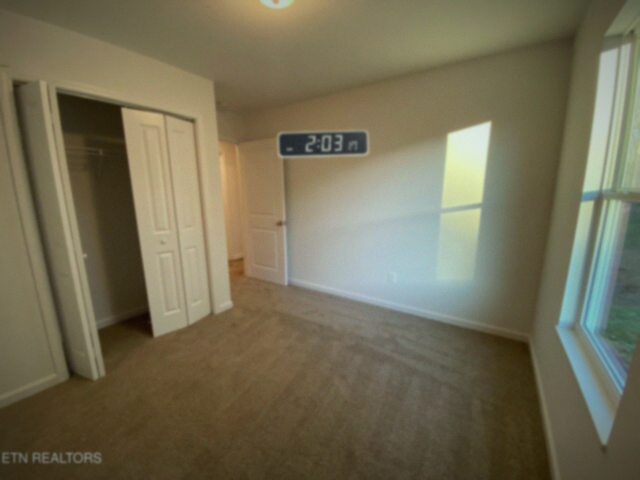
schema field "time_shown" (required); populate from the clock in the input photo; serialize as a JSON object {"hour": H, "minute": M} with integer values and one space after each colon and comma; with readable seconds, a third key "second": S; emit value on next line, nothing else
{"hour": 2, "minute": 3}
